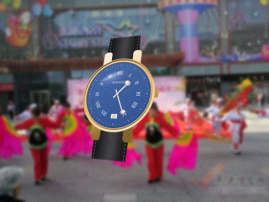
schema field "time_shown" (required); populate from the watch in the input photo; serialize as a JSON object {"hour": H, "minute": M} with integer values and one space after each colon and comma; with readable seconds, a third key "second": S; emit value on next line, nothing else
{"hour": 1, "minute": 26}
